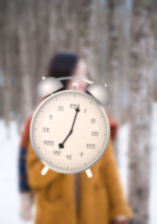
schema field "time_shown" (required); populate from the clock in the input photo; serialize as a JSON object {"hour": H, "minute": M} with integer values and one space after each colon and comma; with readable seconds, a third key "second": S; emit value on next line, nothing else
{"hour": 7, "minute": 2}
